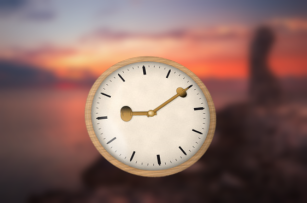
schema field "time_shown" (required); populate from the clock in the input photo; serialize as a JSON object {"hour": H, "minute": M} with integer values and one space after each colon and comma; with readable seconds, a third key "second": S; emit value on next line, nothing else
{"hour": 9, "minute": 10}
